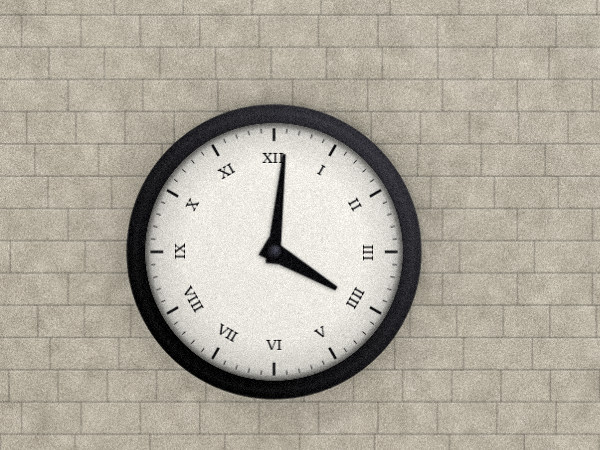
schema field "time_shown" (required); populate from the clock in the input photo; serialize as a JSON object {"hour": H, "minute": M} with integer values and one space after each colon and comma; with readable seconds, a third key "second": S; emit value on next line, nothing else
{"hour": 4, "minute": 1}
